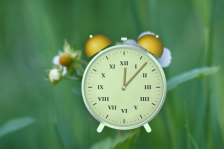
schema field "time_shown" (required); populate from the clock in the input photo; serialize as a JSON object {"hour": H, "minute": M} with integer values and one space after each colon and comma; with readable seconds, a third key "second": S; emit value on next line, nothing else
{"hour": 12, "minute": 7}
